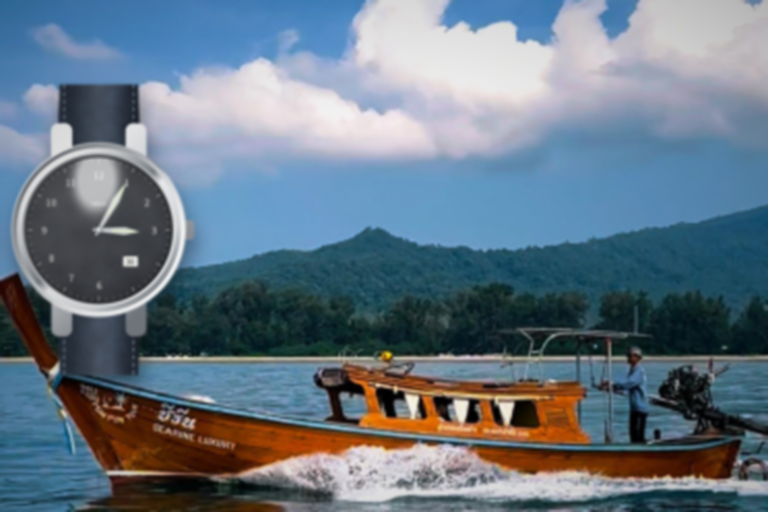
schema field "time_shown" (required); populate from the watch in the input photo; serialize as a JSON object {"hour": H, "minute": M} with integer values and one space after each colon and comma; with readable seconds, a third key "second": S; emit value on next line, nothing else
{"hour": 3, "minute": 5}
